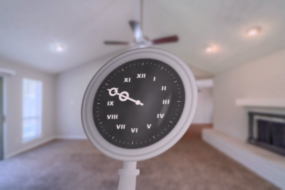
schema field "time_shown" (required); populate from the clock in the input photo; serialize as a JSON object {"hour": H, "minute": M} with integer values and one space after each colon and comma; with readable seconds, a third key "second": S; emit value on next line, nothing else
{"hour": 9, "minute": 49}
